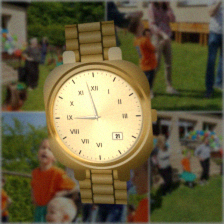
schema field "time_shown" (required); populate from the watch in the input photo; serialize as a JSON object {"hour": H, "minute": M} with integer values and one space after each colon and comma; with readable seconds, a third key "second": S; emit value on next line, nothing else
{"hour": 8, "minute": 58}
